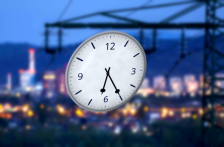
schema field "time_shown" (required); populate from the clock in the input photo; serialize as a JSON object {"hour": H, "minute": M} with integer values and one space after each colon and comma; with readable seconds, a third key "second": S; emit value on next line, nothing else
{"hour": 6, "minute": 25}
